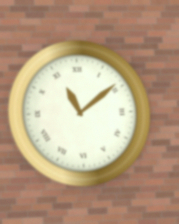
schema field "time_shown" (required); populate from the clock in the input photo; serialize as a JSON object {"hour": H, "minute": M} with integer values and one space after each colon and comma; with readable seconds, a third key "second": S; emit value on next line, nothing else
{"hour": 11, "minute": 9}
